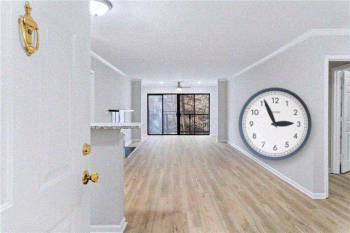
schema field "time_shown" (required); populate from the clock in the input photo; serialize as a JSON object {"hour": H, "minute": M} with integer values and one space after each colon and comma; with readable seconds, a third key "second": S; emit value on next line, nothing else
{"hour": 2, "minute": 56}
